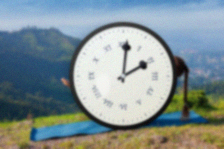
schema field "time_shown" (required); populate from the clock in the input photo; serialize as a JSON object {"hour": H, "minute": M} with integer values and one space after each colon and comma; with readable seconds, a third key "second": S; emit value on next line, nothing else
{"hour": 2, "minute": 1}
